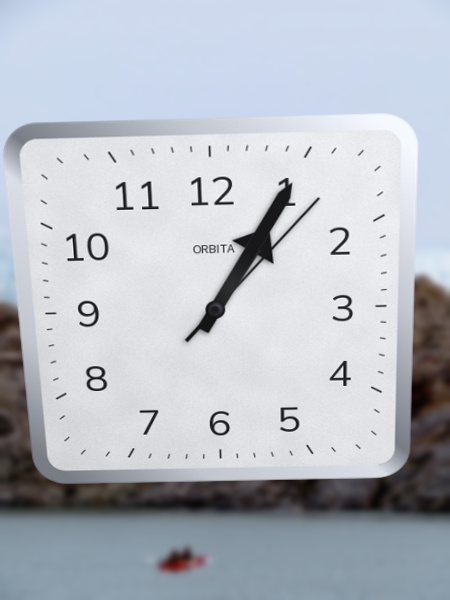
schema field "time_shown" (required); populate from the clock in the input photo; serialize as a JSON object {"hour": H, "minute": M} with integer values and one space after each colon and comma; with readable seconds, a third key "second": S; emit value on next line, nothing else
{"hour": 1, "minute": 5, "second": 7}
